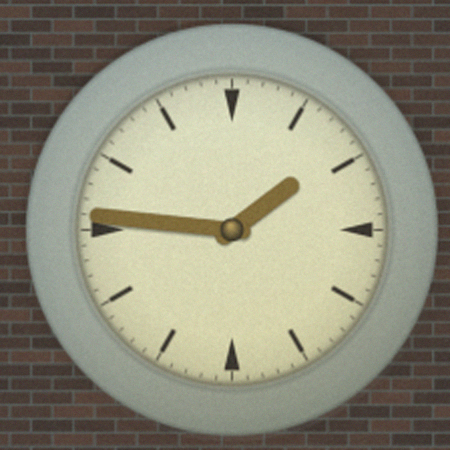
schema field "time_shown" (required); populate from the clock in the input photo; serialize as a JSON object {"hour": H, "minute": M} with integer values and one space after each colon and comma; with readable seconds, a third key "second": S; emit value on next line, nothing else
{"hour": 1, "minute": 46}
